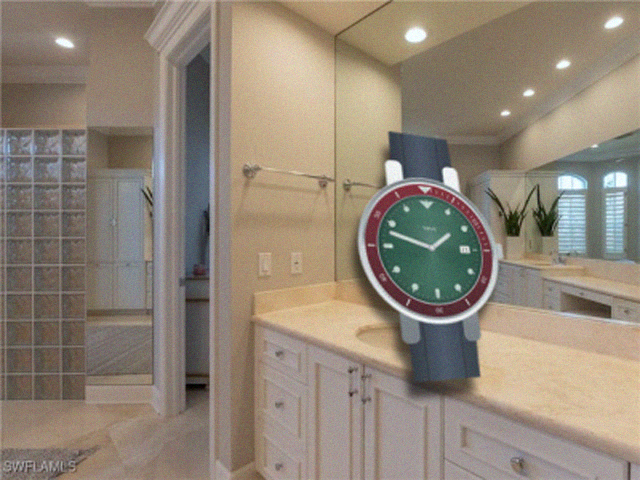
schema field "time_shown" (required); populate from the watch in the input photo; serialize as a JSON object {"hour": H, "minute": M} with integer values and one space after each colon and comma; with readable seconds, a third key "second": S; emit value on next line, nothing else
{"hour": 1, "minute": 48}
